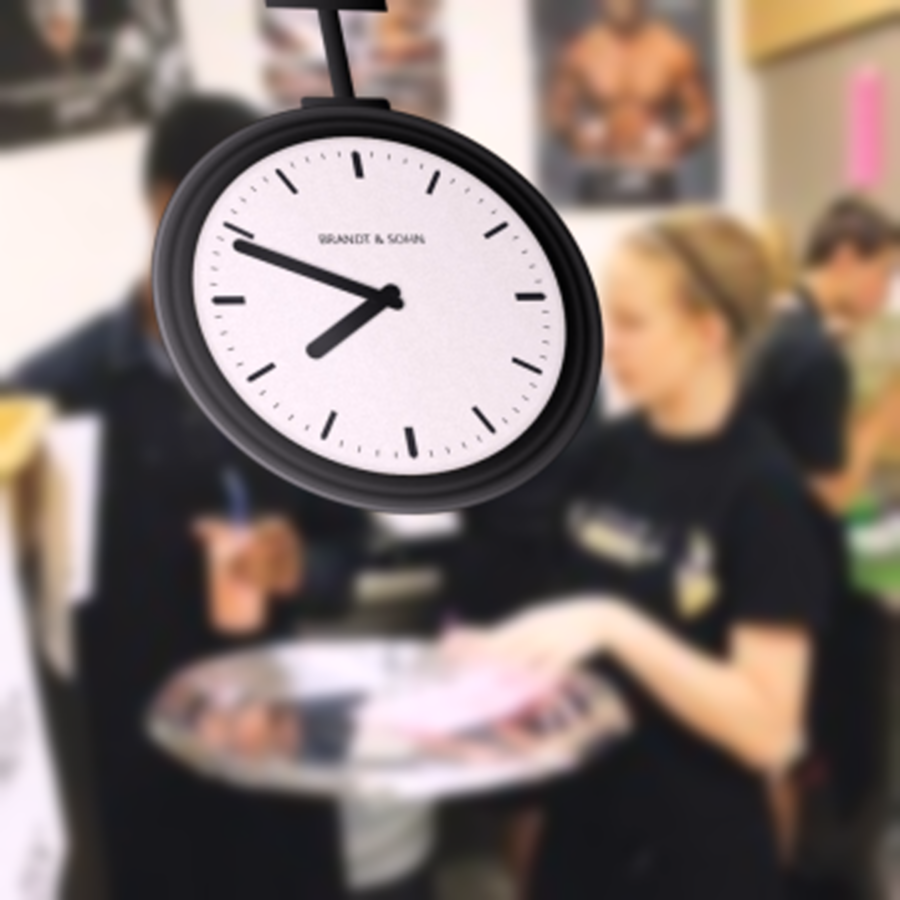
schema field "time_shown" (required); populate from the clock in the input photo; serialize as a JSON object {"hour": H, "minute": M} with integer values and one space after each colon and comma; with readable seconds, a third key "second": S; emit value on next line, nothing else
{"hour": 7, "minute": 49}
